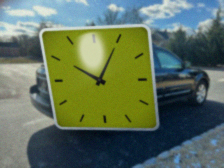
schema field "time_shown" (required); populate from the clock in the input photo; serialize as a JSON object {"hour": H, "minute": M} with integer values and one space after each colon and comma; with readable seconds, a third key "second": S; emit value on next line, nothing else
{"hour": 10, "minute": 5}
